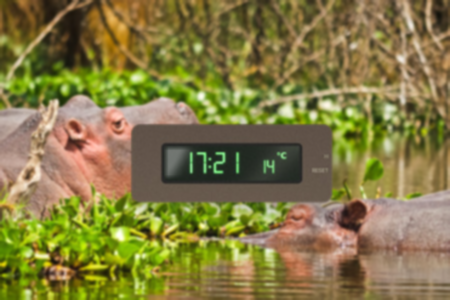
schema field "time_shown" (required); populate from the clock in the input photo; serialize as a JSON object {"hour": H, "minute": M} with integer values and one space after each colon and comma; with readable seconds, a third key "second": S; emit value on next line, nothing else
{"hour": 17, "minute": 21}
